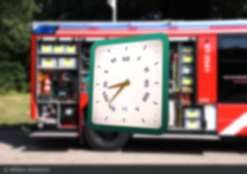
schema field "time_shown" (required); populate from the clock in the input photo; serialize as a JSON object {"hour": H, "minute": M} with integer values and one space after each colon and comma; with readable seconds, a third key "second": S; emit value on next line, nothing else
{"hour": 8, "minute": 37}
